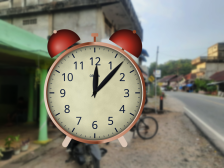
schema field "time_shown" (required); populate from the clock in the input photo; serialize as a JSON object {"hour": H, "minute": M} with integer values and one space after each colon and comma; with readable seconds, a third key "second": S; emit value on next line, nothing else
{"hour": 12, "minute": 7}
